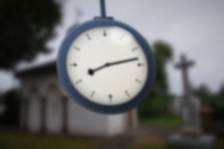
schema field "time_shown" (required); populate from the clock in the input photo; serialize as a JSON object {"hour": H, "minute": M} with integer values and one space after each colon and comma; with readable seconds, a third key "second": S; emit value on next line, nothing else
{"hour": 8, "minute": 13}
